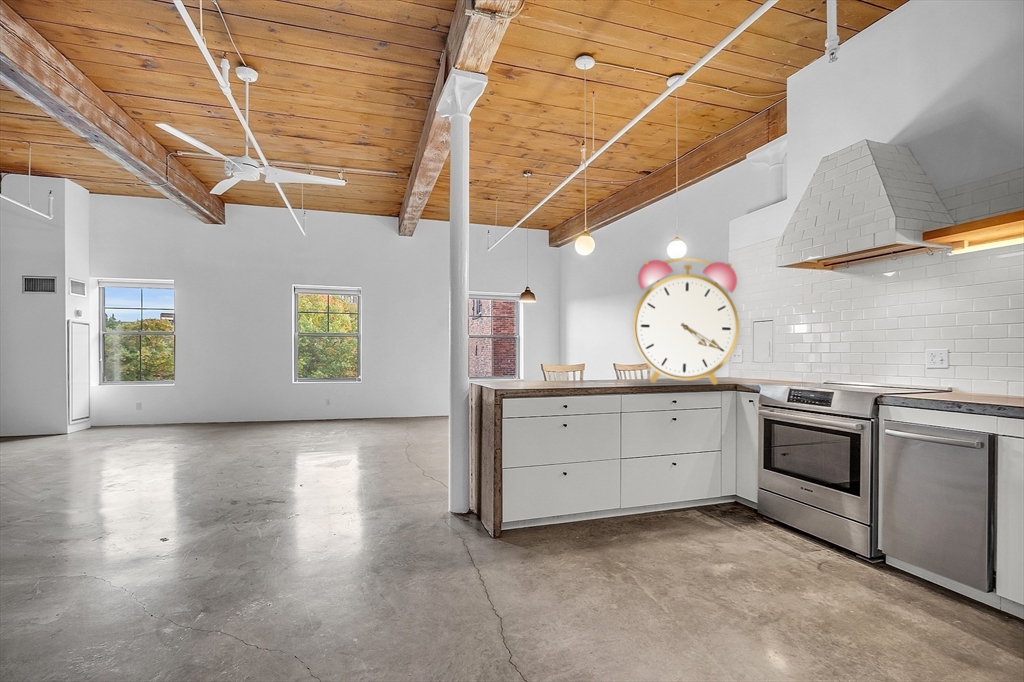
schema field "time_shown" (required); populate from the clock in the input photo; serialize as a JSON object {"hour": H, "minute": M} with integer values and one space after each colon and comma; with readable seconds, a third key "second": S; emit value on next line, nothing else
{"hour": 4, "minute": 20}
